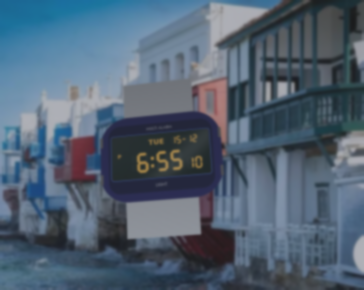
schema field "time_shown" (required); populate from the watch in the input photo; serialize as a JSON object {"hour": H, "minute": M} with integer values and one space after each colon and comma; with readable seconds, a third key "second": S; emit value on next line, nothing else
{"hour": 6, "minute": 55, "second": 10}
